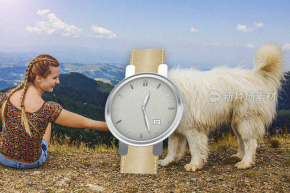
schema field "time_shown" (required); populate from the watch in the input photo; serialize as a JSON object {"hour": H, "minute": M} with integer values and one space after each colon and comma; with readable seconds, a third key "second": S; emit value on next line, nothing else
{"hour": 12, "minute": 27}
